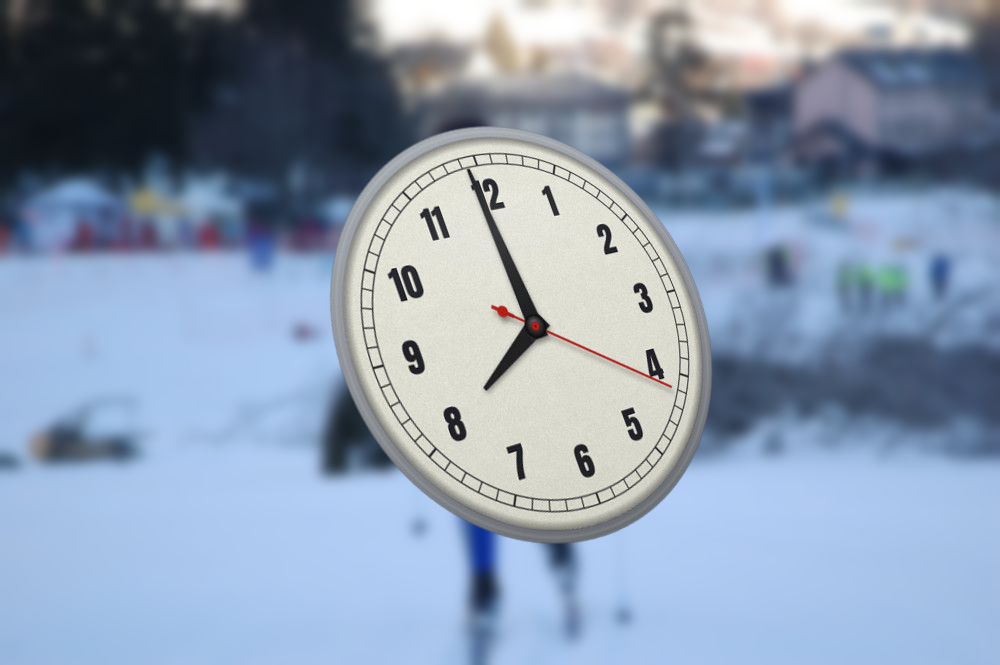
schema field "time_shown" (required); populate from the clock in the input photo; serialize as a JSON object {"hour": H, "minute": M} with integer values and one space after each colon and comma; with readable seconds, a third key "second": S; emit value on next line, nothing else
{"hour": 7, "minute": 59, "second": 21}
